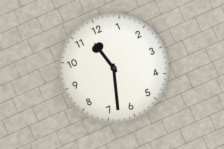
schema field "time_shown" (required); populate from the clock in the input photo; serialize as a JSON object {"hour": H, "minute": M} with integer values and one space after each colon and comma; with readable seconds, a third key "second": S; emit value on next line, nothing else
{"hour": 11, "minute": 33}
